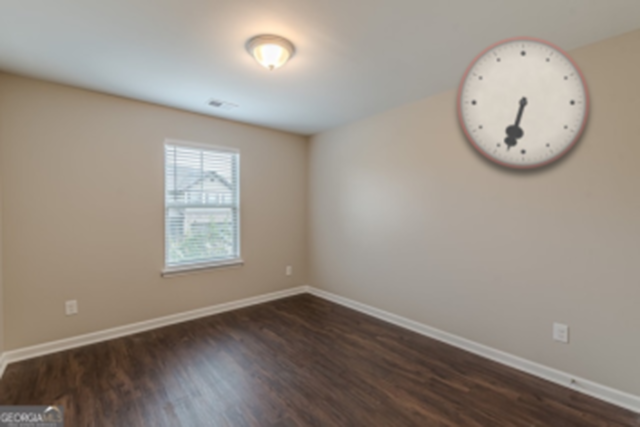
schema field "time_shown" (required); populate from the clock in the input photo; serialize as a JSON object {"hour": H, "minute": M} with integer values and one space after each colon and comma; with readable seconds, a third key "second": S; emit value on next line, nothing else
{"hour": 6, "minute": 33}
